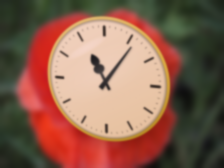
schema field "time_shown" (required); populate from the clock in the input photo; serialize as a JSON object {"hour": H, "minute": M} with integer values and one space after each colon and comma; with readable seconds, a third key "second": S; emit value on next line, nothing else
{"hour": 11, "minute": 6}
